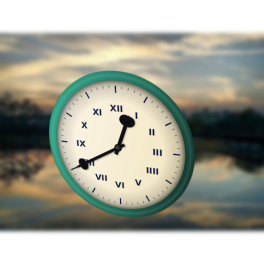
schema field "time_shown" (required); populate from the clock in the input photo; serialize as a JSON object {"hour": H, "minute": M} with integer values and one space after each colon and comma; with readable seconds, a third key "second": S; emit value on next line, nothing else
{"hour": 12, "minute": 40}
